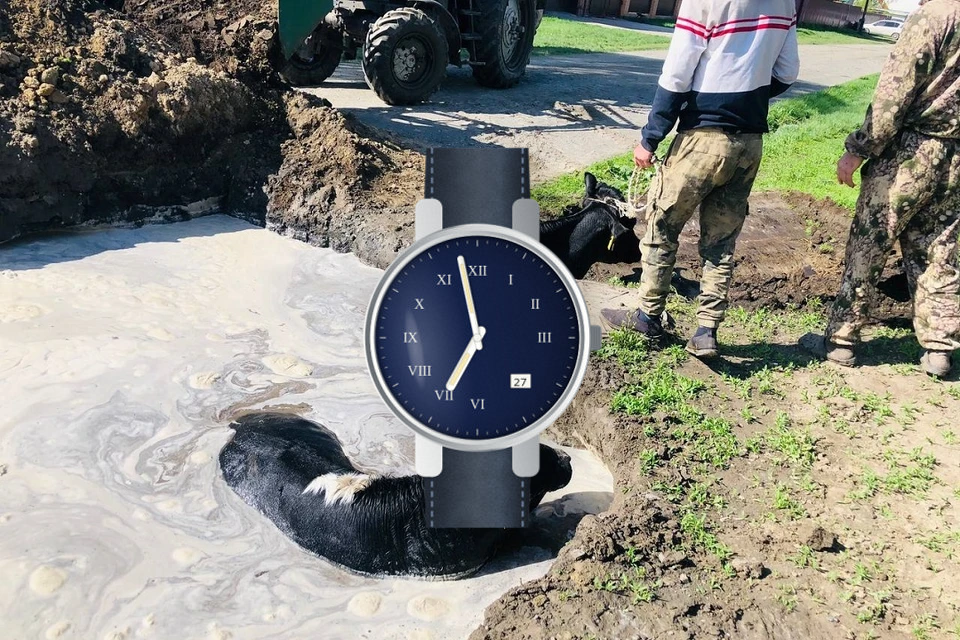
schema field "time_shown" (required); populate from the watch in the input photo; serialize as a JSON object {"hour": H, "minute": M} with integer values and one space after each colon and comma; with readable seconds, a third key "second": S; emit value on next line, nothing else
{"hour": 6, "minute": 58}
